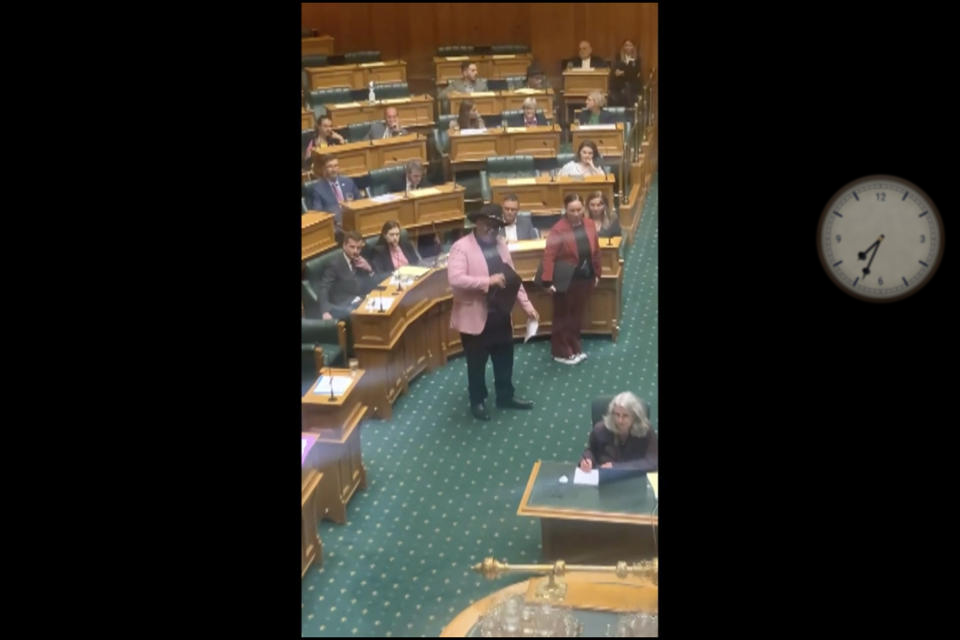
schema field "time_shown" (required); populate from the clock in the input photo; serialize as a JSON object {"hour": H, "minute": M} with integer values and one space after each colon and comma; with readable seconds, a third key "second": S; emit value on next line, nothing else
{"hour": 7, "minute": 34}
